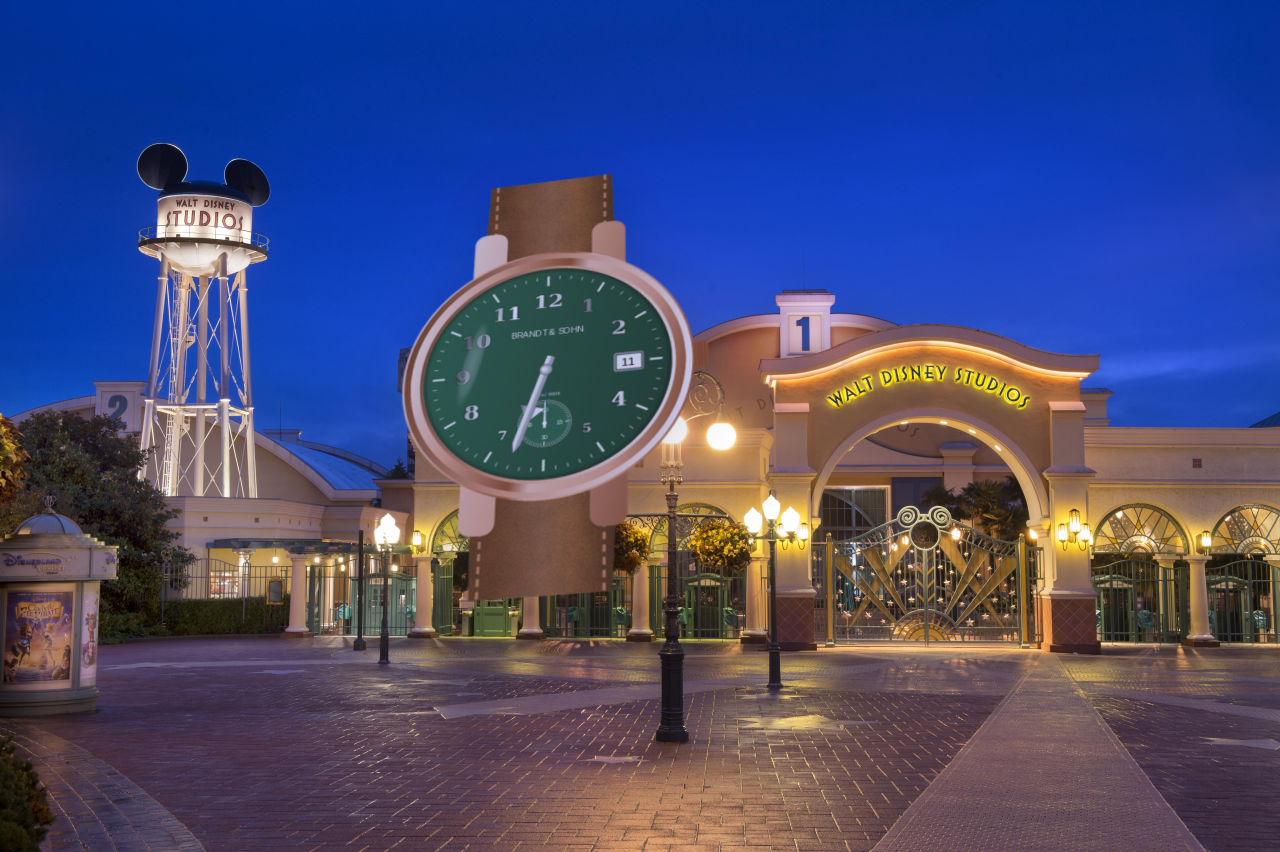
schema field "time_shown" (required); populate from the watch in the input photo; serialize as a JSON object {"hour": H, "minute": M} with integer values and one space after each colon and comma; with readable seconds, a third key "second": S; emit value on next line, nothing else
{"hour": 6, "minute": 33}
